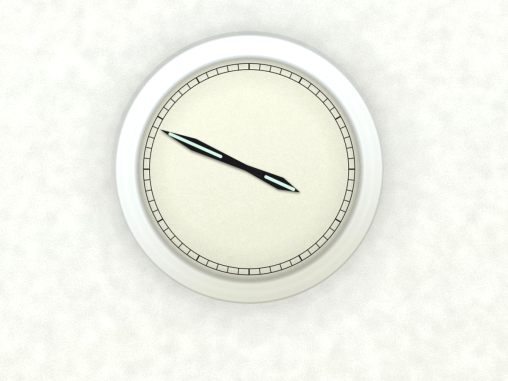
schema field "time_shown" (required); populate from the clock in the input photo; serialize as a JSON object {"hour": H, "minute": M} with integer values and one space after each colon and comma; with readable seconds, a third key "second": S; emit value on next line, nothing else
{"hour": 3, "minute": 49}
